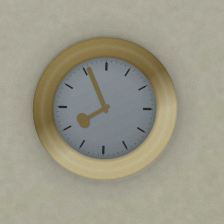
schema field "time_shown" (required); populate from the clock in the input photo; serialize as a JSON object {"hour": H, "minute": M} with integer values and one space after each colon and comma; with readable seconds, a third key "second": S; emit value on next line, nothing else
{"hour": 7, "minute": 56}
